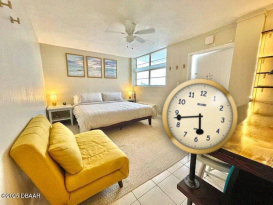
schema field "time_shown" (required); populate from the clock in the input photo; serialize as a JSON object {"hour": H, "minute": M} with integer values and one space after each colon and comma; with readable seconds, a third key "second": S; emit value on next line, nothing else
{"hour": 5, "minute": 43}
